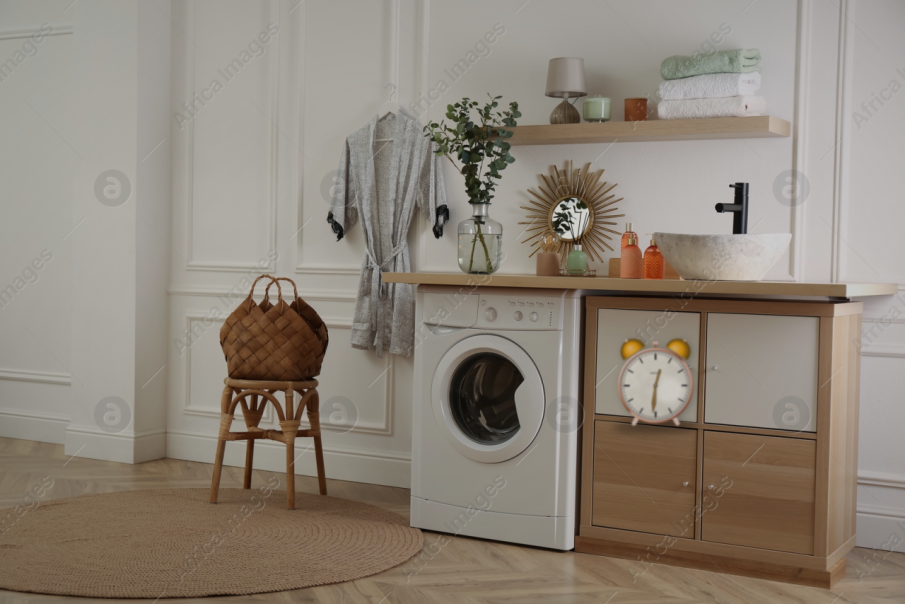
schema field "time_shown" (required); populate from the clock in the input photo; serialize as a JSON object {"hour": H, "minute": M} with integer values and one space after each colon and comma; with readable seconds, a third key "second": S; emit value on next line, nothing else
{"hour": 12, "minute": 31}
